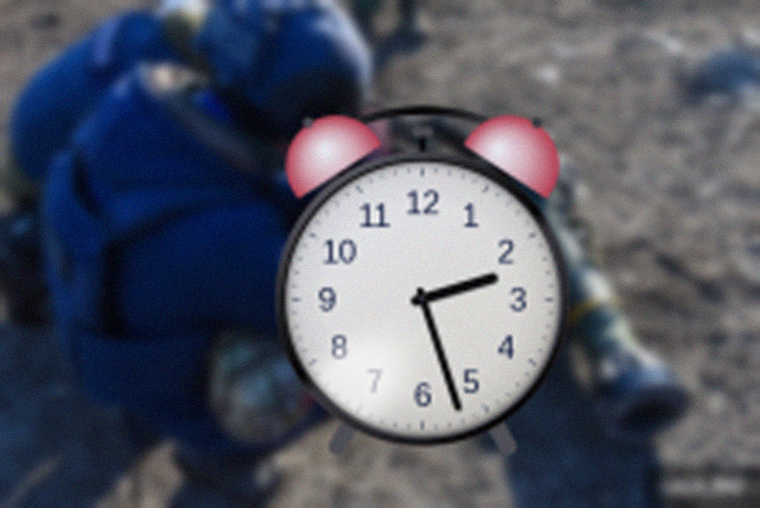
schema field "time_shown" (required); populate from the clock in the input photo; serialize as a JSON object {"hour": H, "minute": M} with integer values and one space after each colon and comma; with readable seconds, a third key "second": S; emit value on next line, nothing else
{"hour": 2, "minute": 27}
